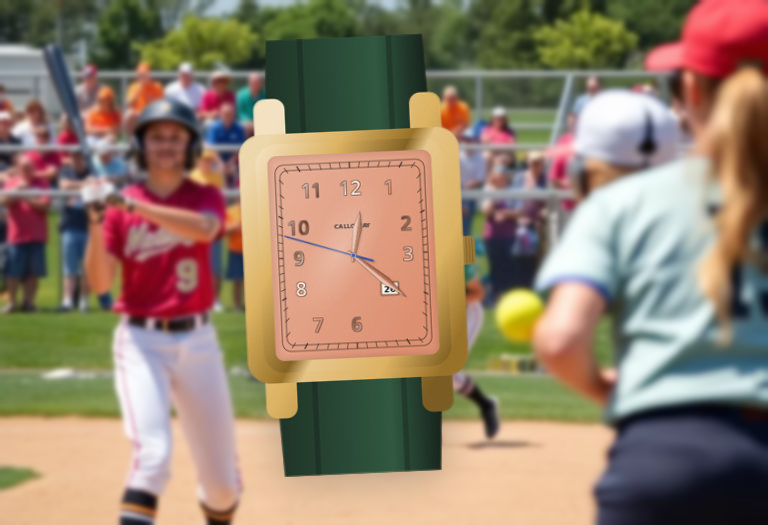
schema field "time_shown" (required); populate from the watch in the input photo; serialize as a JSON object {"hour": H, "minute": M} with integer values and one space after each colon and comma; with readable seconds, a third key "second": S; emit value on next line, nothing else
{"hour": 12, "minute": 21, "second": 48}
